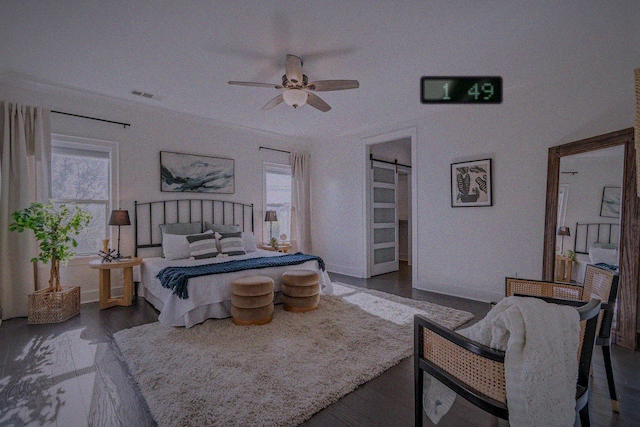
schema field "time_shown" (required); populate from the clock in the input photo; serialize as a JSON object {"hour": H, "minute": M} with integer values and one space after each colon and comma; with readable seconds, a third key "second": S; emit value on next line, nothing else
{"hour": 1, "minute": 49}
